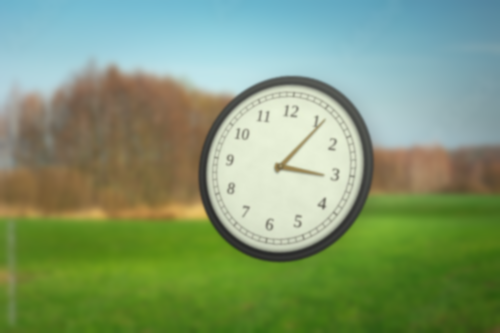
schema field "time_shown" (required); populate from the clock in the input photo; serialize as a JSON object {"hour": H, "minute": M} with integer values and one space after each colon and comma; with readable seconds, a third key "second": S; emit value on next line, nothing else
{"hour": 3, "minute": 6}
